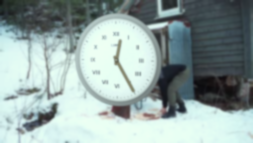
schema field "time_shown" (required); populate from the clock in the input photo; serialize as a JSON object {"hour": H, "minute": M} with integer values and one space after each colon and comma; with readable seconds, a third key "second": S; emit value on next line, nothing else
{"hour": 12, "minute": 25}
